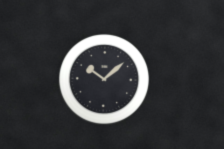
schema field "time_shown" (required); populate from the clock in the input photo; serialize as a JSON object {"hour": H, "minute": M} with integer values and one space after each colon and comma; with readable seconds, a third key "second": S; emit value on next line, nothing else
{"hour": 10, "minute": 8}
